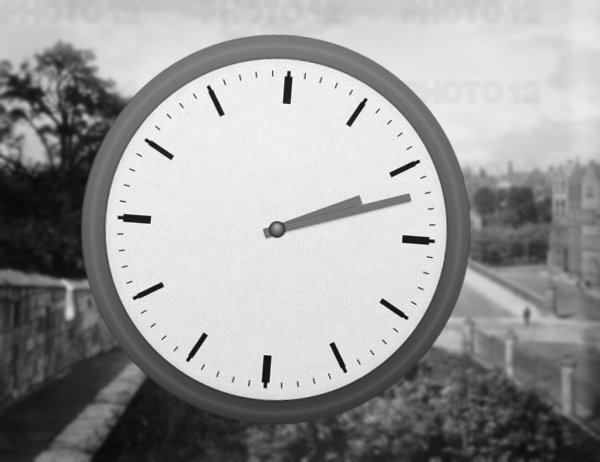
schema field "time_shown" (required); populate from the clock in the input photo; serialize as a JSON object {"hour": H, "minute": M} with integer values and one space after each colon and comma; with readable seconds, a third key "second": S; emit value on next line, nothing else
{"hour": 2, "minute": 12}
